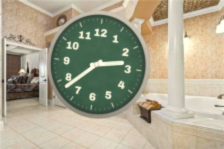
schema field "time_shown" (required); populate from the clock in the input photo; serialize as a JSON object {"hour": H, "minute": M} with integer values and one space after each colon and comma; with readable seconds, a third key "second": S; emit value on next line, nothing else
{"hour": 2, "minute": 38}
